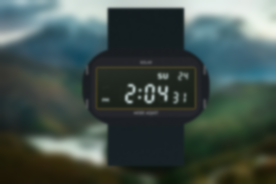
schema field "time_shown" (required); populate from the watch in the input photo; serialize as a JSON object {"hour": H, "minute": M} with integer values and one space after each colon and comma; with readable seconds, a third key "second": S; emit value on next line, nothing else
{"hour": 2, "minute": 4}
